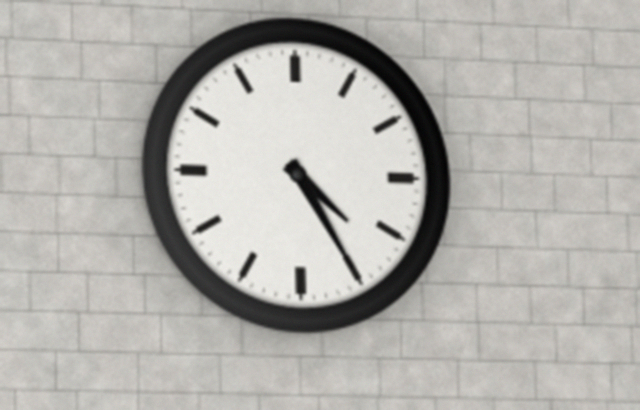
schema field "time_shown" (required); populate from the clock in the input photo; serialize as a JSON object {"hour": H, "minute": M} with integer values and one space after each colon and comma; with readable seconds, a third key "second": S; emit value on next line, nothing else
{"hour": 4, "minute": 25}
